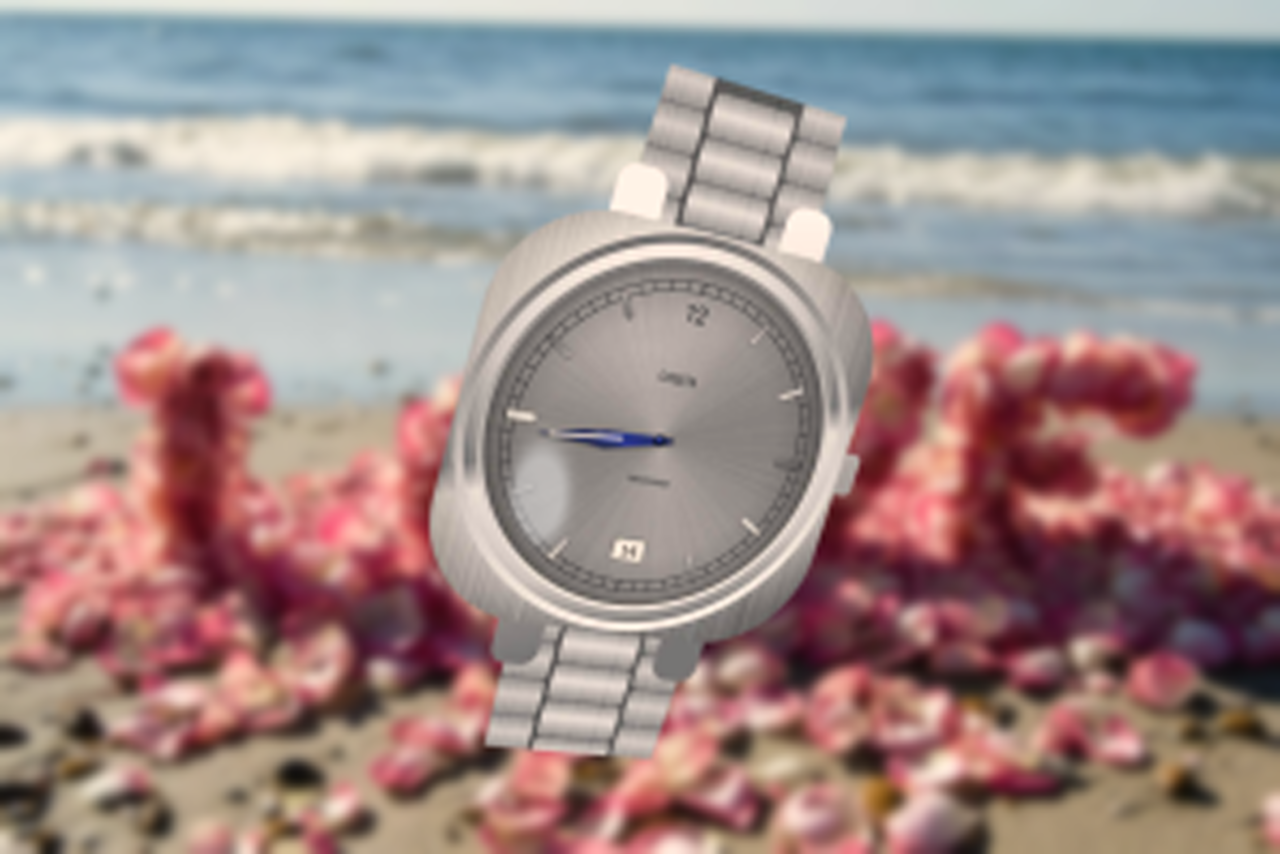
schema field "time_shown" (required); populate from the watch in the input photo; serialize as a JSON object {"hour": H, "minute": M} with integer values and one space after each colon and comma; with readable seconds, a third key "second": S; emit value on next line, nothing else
{"hour": 8, "minute": 44}
